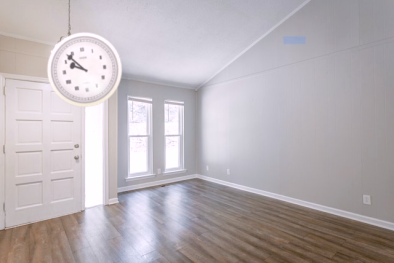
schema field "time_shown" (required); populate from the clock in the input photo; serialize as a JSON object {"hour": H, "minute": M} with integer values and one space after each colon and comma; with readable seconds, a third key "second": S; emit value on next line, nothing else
{"hour": 9, "minute": 53}
